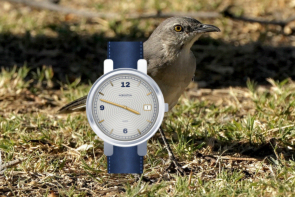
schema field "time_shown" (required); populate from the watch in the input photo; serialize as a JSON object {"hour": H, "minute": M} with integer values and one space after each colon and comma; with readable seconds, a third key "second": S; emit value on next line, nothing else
{"hour": 3, "minute": 48}
